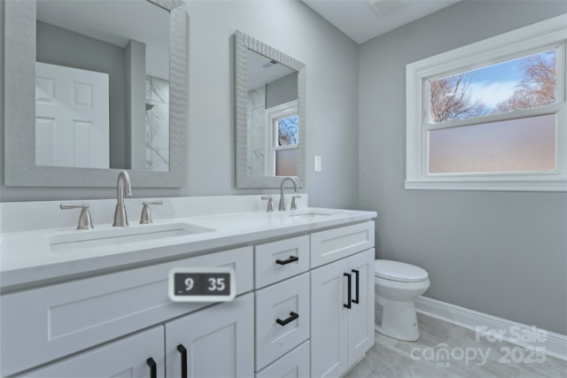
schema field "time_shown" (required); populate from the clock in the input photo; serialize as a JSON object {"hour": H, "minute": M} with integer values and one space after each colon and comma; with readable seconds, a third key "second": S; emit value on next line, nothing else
{"hour": 9, "minute": 35}
